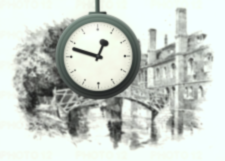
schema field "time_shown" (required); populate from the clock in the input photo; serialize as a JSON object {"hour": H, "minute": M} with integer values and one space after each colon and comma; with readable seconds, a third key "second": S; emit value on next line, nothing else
{"hour": 12, "minute": 48}
